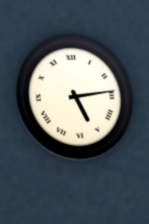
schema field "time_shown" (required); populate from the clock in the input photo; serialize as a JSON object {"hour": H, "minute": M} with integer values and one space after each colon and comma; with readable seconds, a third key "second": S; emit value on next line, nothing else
{"hour": 5, "minute": 14}
